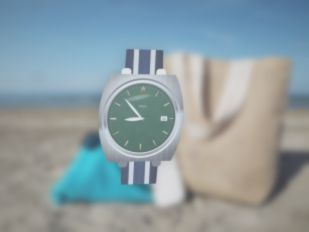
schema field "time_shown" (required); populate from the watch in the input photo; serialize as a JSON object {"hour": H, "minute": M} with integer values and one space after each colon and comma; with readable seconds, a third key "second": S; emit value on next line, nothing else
{"hour": 8, "minute": 53}
